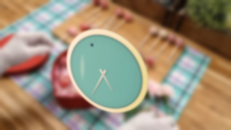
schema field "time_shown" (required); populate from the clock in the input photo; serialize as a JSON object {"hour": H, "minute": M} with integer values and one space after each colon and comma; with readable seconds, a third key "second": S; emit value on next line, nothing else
{"hour": 5, "minute": 38}
